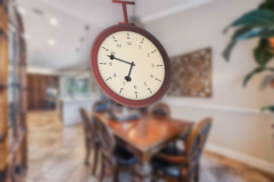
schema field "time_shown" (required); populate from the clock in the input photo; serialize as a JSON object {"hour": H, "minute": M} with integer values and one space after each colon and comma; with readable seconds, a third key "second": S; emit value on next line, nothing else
{"hour": 6, "minute": 48}
